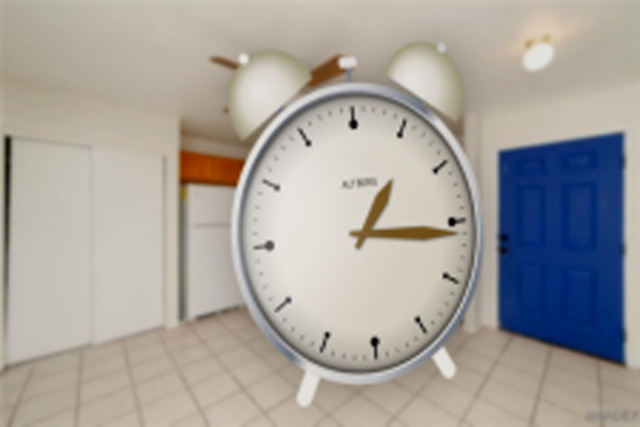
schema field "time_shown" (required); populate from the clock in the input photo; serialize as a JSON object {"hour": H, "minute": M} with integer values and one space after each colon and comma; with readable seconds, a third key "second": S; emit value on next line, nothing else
{"hour": 1, "minute": 16}
